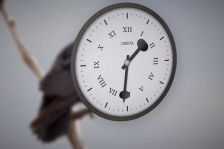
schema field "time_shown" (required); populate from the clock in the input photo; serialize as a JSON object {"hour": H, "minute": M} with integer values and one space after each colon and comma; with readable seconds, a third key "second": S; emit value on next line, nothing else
{"hour": 1, "minute": 31}
